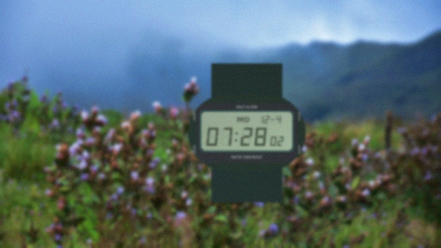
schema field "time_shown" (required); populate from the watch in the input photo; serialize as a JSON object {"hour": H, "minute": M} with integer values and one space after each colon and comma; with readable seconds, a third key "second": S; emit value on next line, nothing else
{"hour": 7, "minute": 28}
